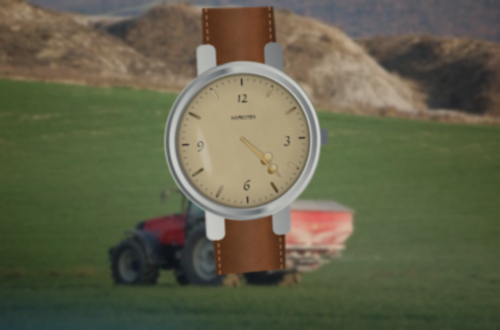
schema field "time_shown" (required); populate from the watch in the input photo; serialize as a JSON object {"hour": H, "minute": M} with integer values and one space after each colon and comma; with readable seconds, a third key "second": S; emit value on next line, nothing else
{"hour": 4, "minute": 23}
